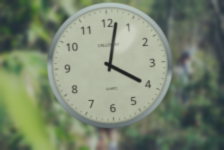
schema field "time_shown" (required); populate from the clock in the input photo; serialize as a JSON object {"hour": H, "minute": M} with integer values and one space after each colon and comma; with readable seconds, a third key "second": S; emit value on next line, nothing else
{"hour": 4, "minute": 2}
